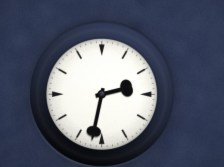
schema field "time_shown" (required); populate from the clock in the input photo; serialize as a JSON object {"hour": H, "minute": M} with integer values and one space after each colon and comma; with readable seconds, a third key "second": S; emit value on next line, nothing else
{"hour": 2, "minute": 32}
